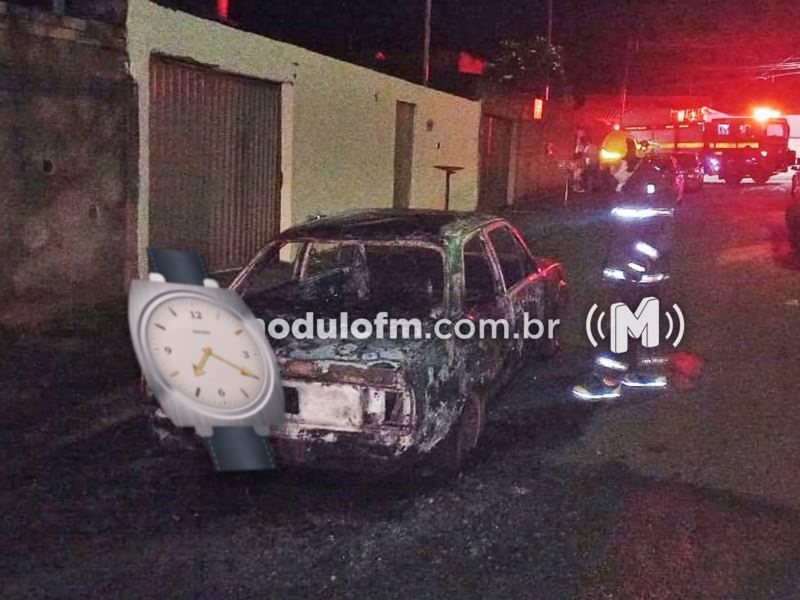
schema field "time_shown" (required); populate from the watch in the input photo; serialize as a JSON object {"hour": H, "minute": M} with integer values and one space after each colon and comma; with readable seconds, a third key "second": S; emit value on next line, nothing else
{"hour": 7, "minute": 20}
